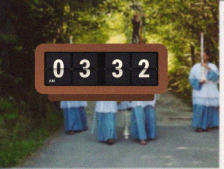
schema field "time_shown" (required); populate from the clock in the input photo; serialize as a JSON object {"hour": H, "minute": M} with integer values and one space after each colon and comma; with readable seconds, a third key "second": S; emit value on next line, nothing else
{"hour": 3, "minute": 32}
